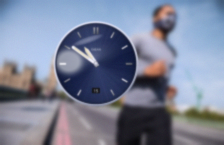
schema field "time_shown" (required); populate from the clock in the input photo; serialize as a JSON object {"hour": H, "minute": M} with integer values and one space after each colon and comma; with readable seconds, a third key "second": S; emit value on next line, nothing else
{"hour": 10, "minute": 51}
